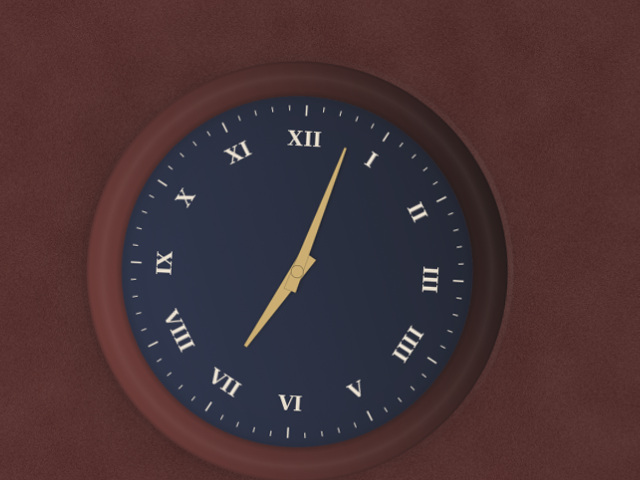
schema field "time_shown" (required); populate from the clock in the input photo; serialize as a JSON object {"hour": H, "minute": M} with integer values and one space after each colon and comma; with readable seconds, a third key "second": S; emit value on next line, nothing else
{"hour": 7, "minute": 3}
